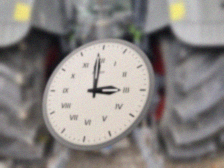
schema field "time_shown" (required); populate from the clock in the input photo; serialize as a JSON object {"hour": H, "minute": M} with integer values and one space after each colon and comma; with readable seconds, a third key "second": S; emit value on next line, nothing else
{"hour": 2, "minute": 59}
